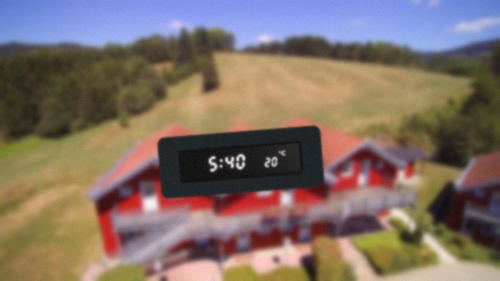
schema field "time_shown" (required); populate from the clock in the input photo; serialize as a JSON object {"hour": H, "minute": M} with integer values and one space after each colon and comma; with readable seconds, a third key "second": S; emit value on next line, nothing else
{"hour": 5, "minute": 40}
